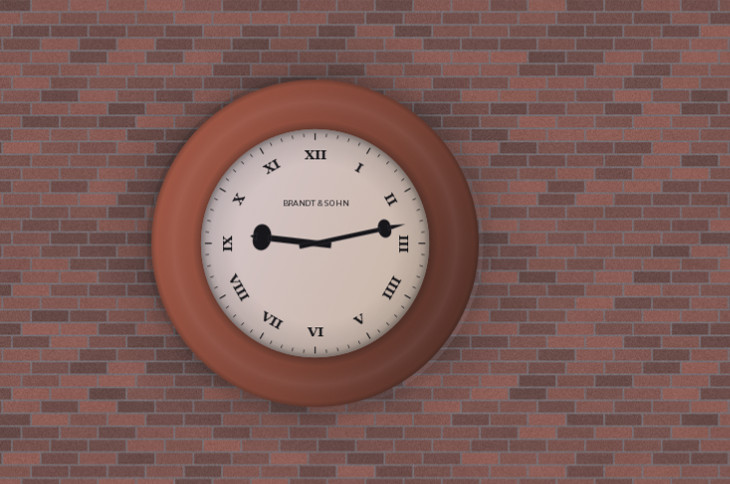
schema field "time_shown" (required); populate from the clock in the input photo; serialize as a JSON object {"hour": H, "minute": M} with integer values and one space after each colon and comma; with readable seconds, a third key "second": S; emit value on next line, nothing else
{"hour": 9, "minute": 13}
